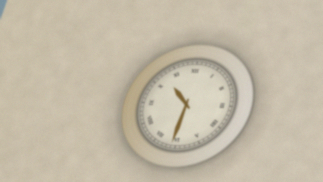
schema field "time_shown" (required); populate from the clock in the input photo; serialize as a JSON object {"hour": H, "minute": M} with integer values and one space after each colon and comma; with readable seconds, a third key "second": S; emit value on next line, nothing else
{"hour": 10, "minute": 31}
